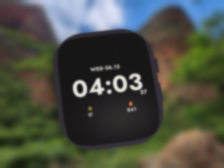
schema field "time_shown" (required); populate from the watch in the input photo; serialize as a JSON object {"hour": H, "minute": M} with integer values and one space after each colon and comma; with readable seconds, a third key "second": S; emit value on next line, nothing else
{"hour": 4, "minute": 3}
